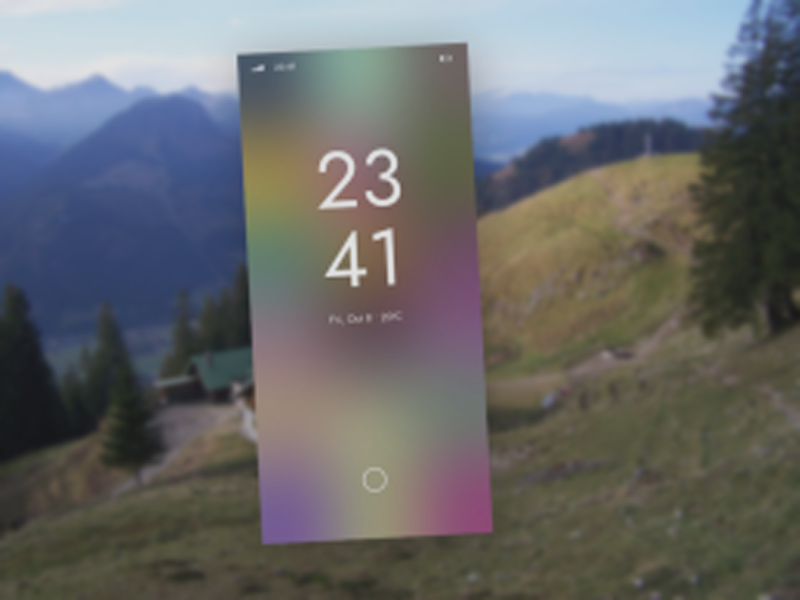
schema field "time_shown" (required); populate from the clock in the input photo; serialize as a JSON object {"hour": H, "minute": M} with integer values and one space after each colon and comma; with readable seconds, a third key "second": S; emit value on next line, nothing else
{"hour": 23, "minute": 41}
